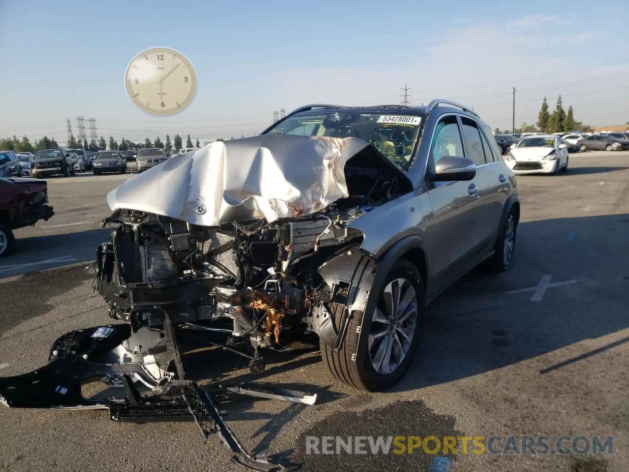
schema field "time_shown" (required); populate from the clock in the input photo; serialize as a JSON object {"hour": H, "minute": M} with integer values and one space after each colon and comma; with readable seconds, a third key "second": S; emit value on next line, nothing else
{"hour": 6, "minute": 8}
